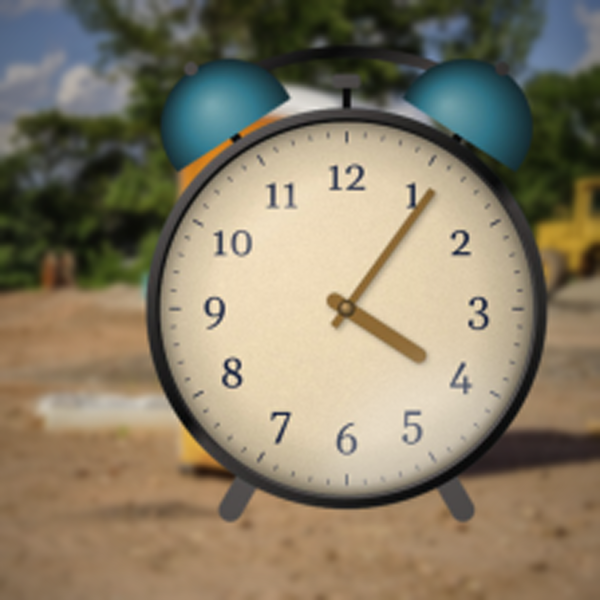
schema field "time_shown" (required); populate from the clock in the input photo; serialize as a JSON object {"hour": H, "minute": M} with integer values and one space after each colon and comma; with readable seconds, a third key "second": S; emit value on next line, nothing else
{"hour": 4, "minute": 6}
